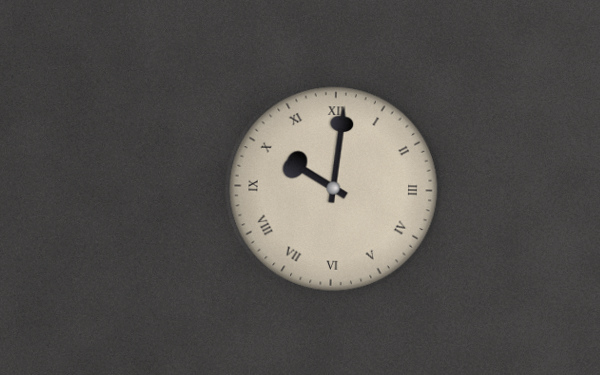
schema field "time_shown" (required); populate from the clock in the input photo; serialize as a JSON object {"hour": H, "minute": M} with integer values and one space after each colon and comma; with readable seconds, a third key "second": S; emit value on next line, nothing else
{"hour": 10, "minute": 1}
